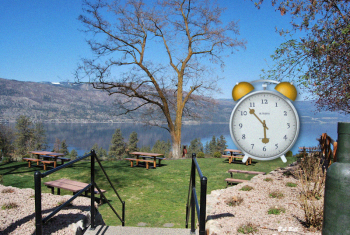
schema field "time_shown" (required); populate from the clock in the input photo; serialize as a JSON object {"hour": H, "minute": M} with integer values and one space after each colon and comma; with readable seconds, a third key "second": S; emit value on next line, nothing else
{"hour": 5, "minute": 53}
